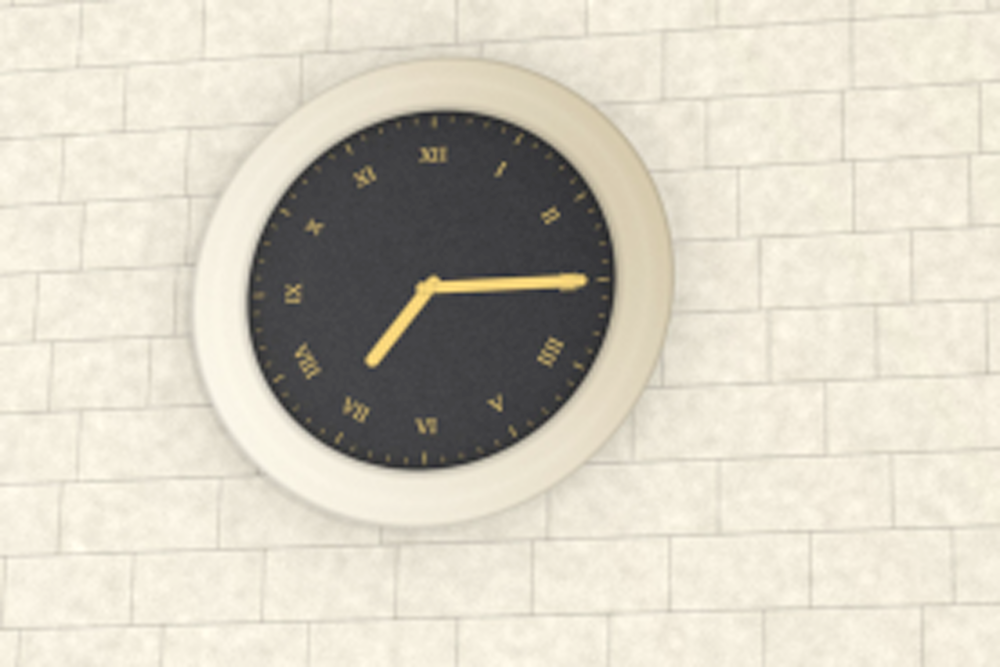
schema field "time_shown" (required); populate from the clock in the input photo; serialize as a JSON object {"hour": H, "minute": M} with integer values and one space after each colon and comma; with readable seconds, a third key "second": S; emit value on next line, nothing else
{"hour": 7, "minute": 15}
